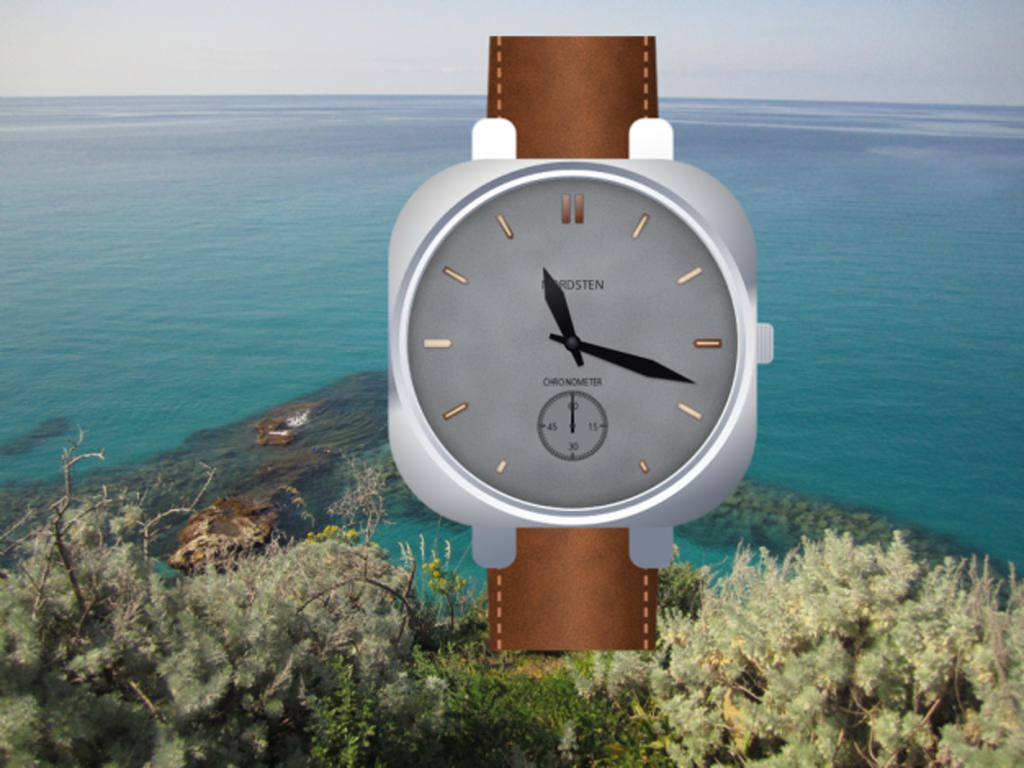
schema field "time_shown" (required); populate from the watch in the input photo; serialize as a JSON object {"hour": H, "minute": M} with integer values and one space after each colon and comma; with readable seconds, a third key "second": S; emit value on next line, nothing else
{"hour": 11, "minute": 18}
